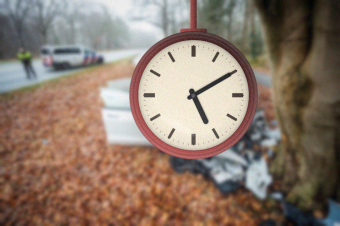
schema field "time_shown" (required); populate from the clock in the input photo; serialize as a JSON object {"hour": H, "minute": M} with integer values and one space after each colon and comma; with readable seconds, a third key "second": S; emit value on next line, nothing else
{"hour": 5, "minute": 10}
